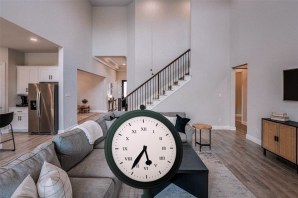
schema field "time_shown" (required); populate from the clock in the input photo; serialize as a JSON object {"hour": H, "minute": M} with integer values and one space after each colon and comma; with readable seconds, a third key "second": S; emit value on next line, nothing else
{"hour": 5, "minute": 36}
